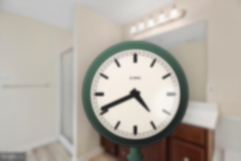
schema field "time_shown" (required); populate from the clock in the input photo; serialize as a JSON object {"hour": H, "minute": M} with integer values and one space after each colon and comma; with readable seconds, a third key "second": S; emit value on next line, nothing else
{"hour": 4, "minute": 41}
